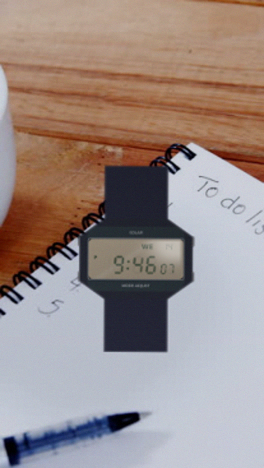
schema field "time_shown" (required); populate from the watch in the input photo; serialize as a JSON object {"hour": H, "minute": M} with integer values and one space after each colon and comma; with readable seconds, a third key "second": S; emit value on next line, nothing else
{"hour": 9, "minute": 46, "second": 7}
